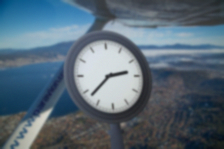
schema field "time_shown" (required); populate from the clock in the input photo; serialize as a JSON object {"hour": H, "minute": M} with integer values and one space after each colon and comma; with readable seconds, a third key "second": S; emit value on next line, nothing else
{"hour": 2, "minute": 38}
